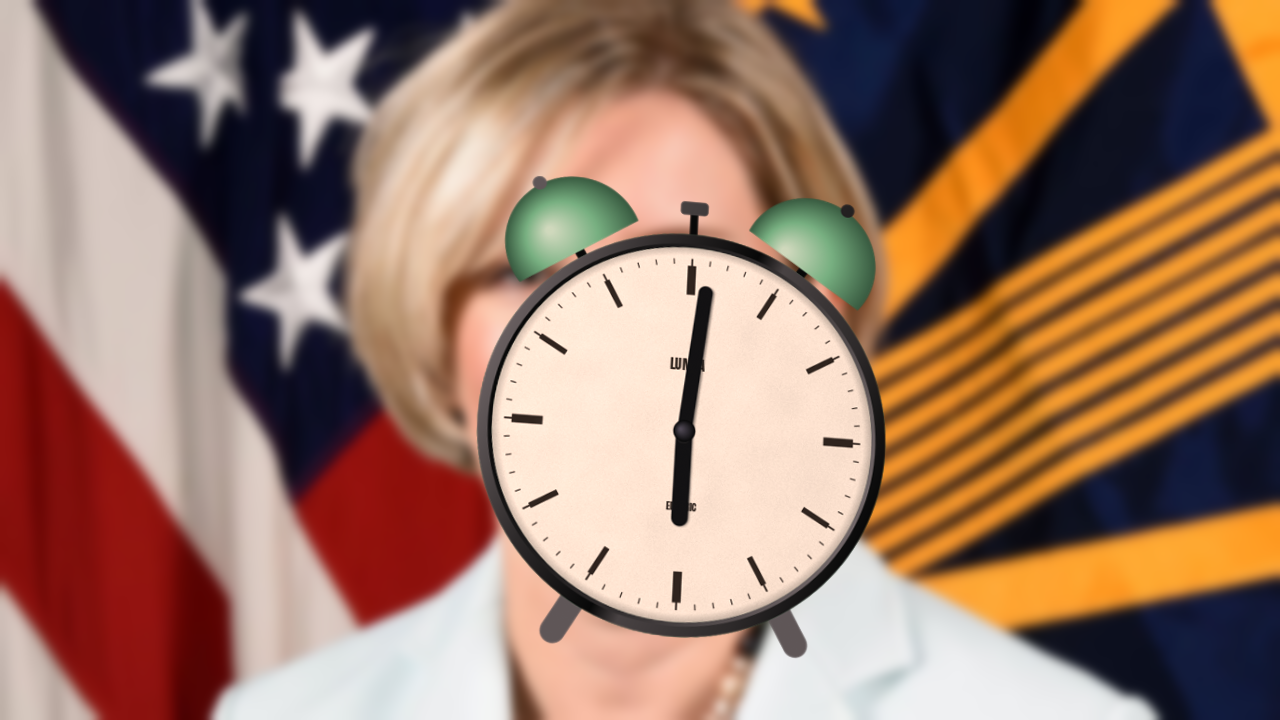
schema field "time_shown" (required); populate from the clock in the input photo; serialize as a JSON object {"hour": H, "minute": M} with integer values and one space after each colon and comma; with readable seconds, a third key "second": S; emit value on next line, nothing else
{"hour": 6, "minute": 1}
